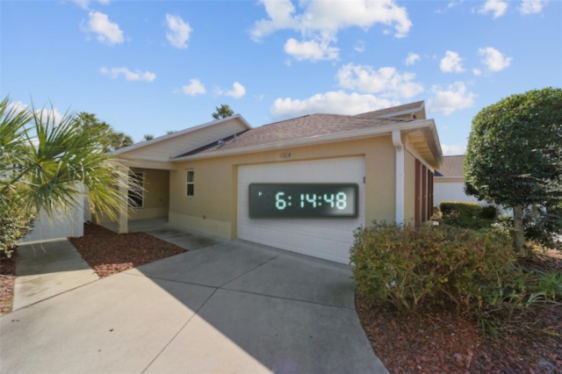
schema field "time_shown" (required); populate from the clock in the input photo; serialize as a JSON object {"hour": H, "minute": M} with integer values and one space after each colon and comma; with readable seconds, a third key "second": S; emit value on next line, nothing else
{"hour": 6, "minute": 14, "second": 48}
